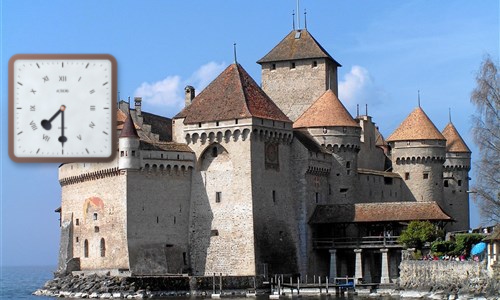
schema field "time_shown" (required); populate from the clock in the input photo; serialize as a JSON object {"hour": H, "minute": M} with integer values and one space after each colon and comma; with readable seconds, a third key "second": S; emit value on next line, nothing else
{"hour": 7, "minute": 30}
